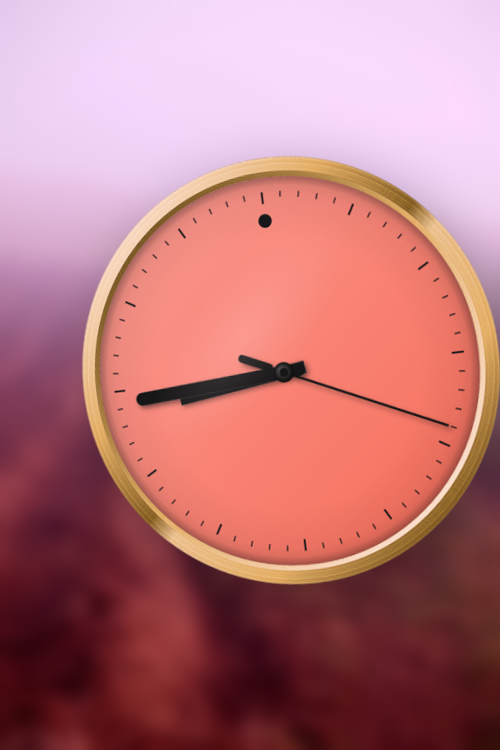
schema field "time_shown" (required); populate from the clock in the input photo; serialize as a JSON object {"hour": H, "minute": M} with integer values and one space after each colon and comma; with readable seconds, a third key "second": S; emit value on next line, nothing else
{"hour": 8, "minute": 44, "second": 19}
